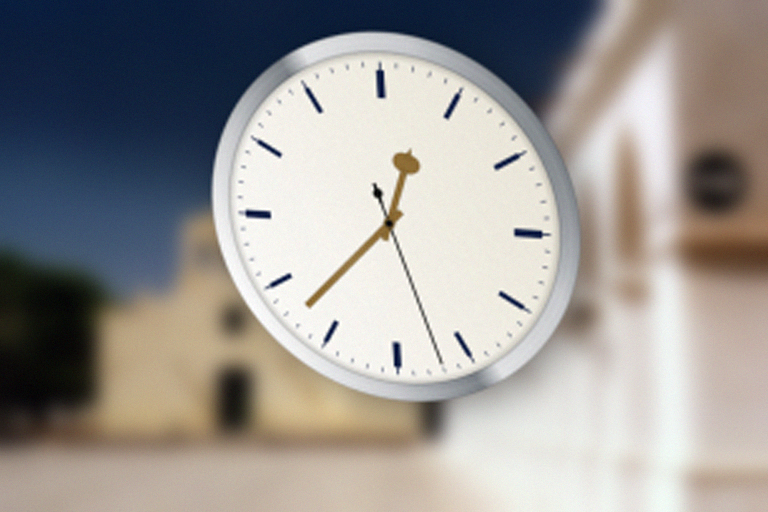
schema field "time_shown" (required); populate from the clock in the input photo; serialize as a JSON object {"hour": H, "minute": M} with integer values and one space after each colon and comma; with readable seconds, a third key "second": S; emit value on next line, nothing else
{"hour": 12, "minute": 37, "second": 27}
